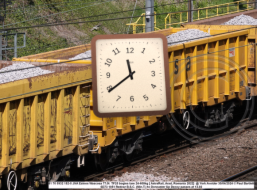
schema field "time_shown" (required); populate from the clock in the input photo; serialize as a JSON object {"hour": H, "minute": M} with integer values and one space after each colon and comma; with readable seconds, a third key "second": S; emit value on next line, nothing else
{"hour": 11, "minute": 39}
